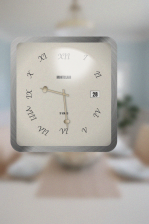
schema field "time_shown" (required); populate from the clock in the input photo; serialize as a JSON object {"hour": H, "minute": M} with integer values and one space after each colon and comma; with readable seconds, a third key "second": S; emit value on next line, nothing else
{"hour": 9, "minute": 29}
